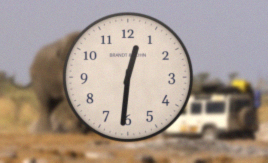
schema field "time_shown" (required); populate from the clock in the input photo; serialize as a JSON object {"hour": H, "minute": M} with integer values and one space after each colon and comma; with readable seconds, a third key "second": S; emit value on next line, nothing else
{"hour": 12, "minute": 31}
